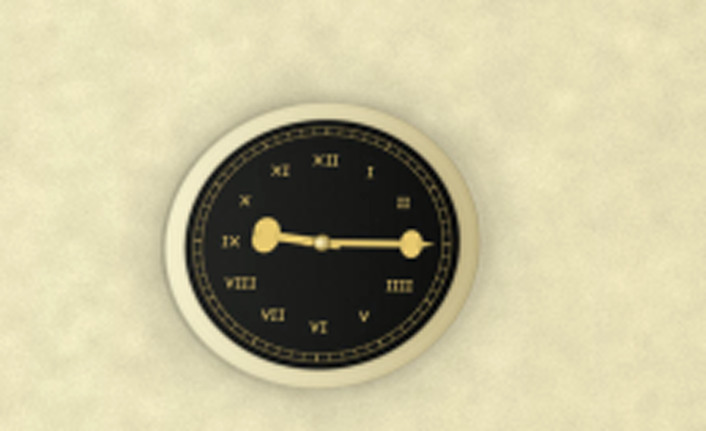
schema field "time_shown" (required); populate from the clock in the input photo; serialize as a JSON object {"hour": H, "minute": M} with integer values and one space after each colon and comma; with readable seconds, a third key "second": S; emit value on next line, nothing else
{"hour": 9, "minute": 15}
